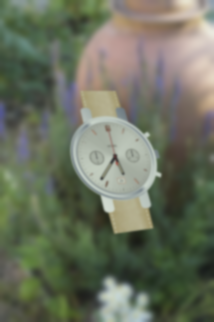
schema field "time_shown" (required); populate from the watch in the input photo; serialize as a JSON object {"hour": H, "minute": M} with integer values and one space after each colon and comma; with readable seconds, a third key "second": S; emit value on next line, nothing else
{"hour": 5, "minute": 37}
